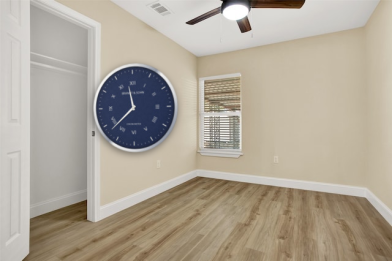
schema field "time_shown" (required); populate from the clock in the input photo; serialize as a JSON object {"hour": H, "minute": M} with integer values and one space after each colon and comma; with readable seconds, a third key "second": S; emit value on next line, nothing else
{"hour": 11, "minute": 38}
